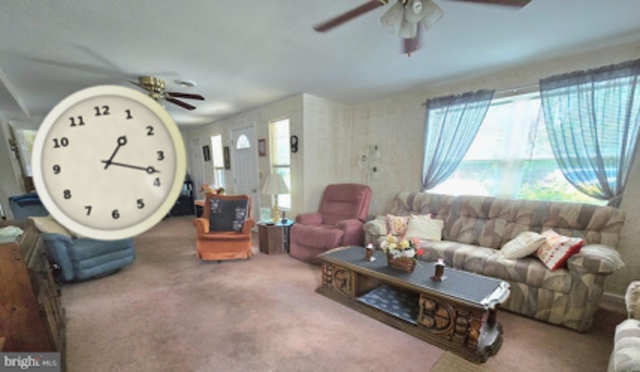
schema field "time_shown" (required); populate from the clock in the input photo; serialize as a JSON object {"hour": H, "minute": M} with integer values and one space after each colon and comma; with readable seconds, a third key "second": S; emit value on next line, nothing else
{"hour": 1, "minute": 18}
